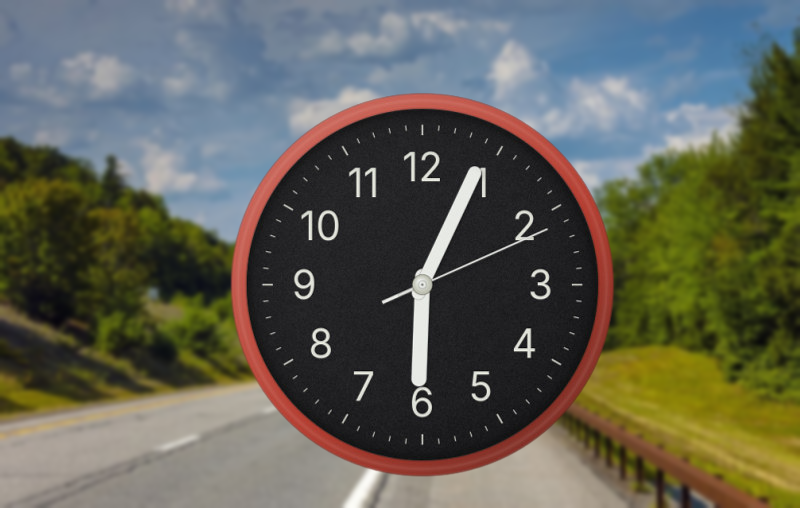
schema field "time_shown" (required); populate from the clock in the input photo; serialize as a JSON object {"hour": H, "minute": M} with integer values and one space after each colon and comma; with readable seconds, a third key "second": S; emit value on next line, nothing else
{"hour": 6, "minute": 4, "second": 11}
